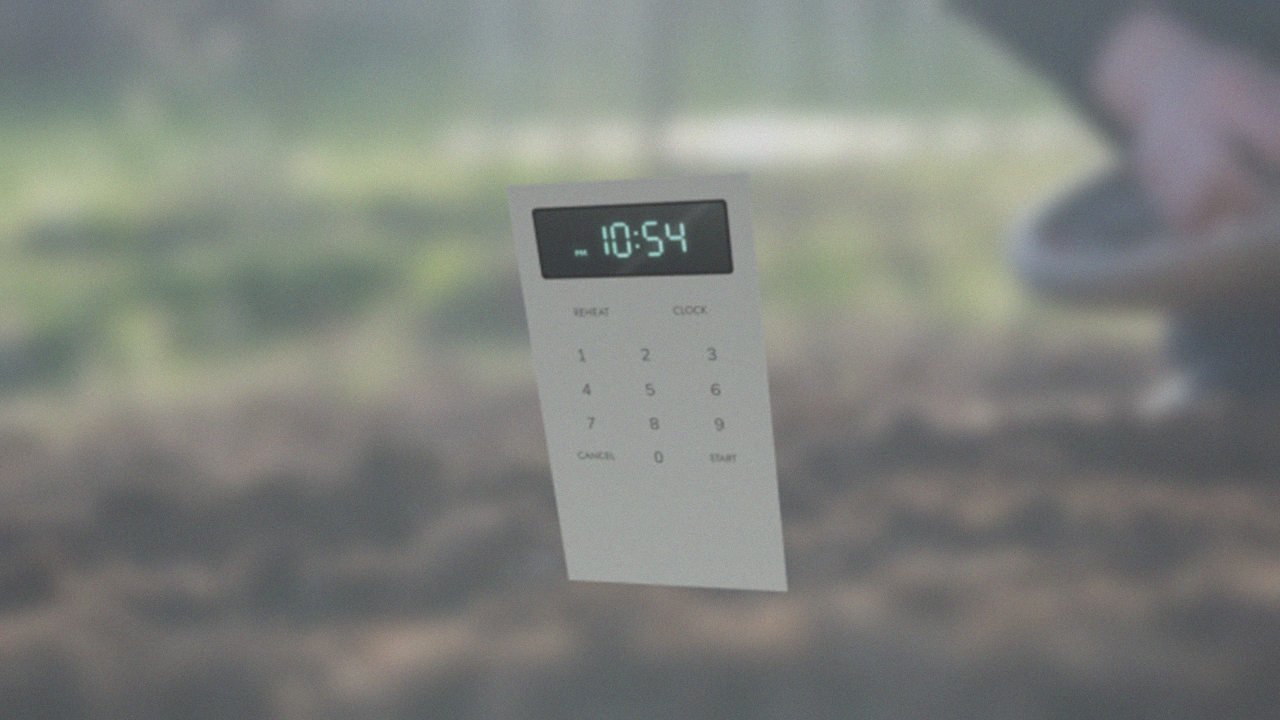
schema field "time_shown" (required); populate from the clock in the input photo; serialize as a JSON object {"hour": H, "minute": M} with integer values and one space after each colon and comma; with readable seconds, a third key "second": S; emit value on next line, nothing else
{"hour": 10, "minute": 54}
